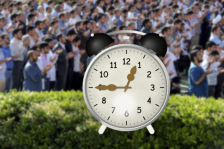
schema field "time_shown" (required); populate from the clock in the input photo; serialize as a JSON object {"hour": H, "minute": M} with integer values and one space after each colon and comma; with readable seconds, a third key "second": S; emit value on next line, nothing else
{"hour": 12, "minute": 45}
